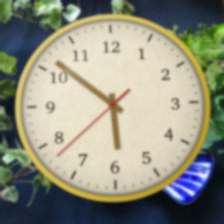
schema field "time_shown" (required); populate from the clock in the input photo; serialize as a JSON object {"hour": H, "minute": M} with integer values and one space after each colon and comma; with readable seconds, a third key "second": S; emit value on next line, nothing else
{"hour": 5, "minute": 51, "second": 38}
